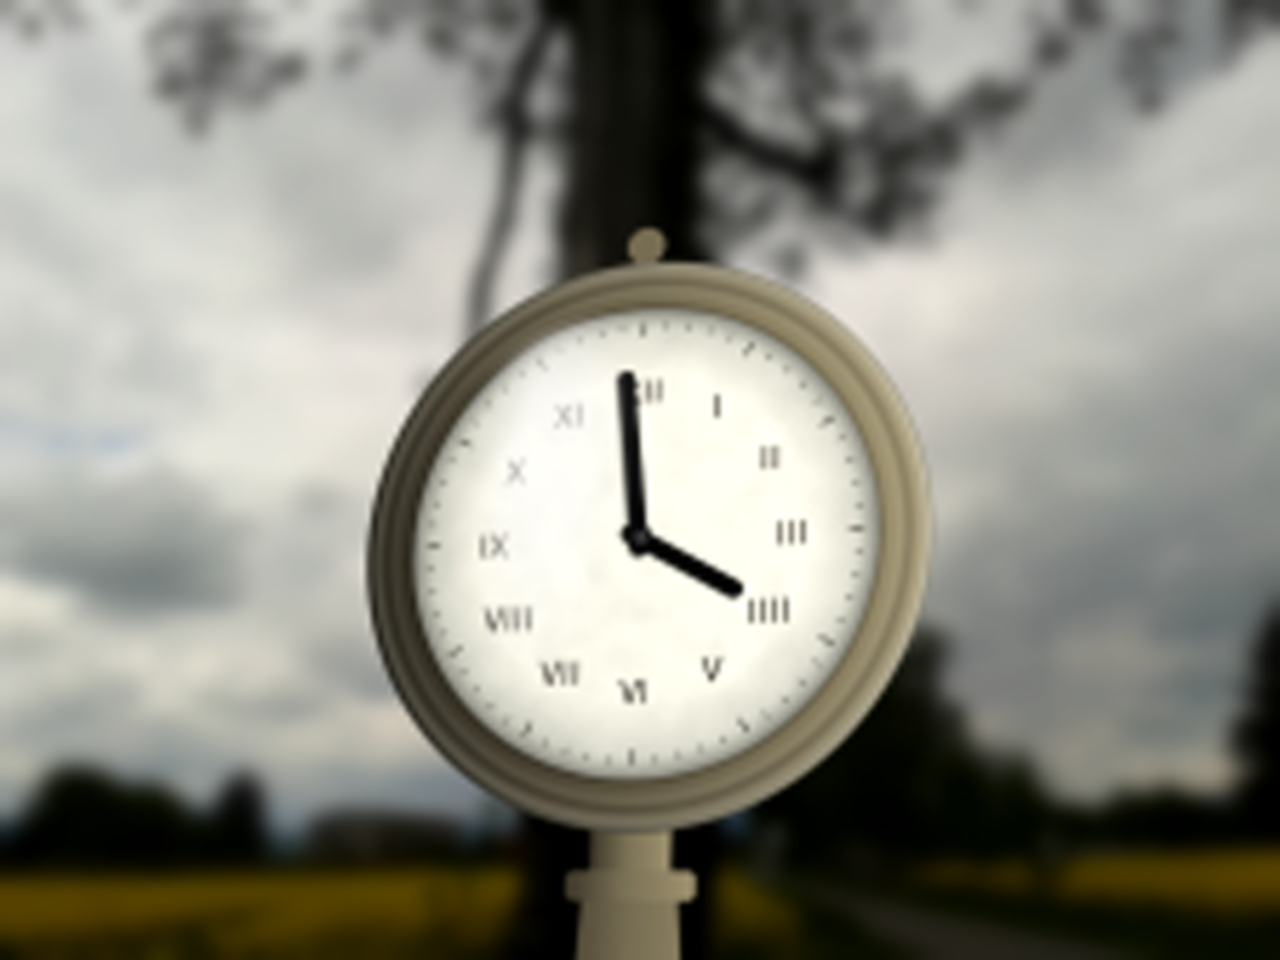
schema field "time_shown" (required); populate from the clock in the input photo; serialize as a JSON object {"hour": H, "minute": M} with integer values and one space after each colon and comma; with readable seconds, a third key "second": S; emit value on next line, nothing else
{"hour": 3, "minute": 59}
